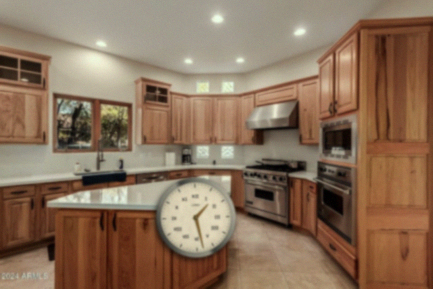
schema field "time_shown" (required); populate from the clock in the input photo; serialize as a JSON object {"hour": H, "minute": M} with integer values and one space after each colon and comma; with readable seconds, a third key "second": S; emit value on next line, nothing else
{"hour": 1, "minute": 28}
